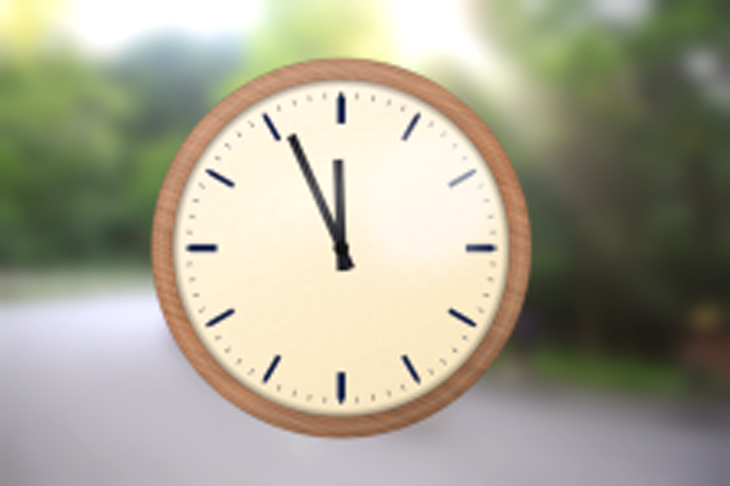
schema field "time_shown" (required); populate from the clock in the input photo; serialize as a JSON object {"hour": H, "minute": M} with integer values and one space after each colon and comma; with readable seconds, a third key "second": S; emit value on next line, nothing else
{"hour": 11, "minute": 56}
